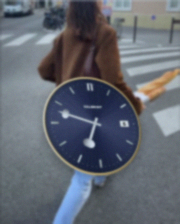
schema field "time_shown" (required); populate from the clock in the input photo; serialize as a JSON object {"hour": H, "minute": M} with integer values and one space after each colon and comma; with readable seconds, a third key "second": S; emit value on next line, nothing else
{"hour": 6, "minute": 48}
